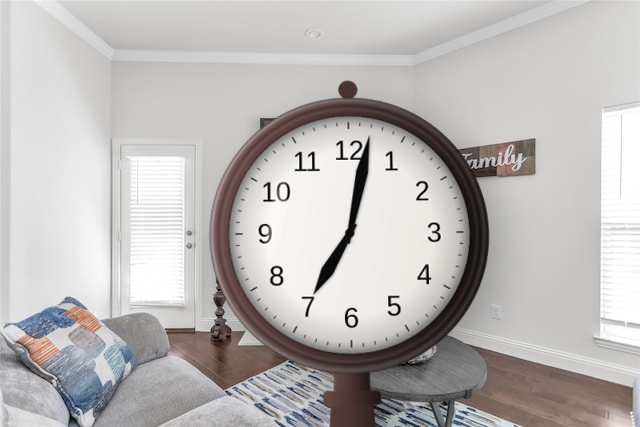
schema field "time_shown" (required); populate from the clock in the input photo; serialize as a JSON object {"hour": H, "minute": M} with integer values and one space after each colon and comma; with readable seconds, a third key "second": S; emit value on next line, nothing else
{"hour": 7, "minute": 2}
